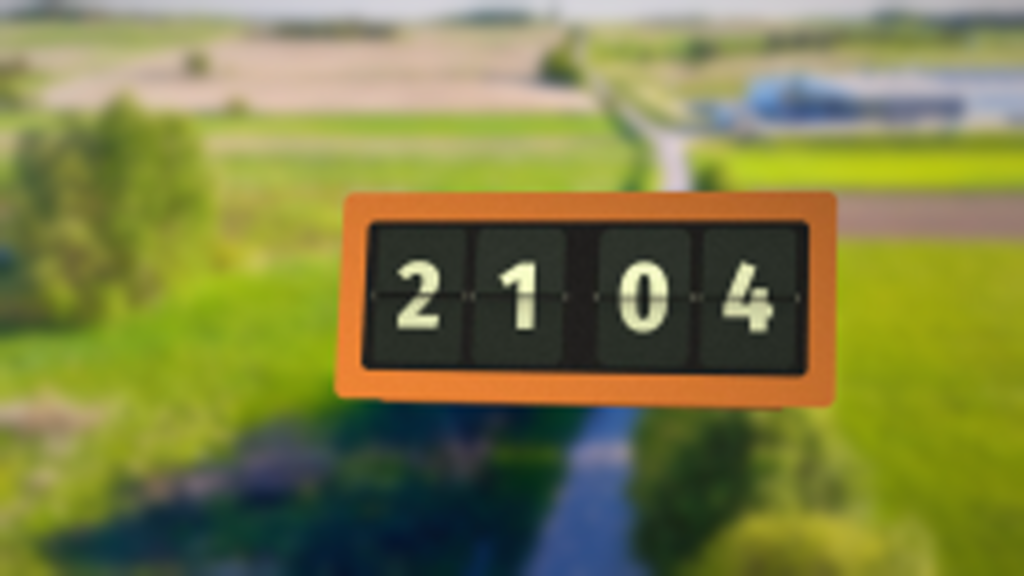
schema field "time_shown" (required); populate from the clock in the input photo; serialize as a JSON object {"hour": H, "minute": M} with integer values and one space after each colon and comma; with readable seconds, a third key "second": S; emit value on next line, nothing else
{"hour": 21, "minute": 4}
